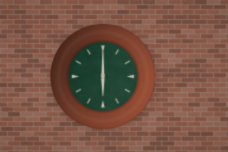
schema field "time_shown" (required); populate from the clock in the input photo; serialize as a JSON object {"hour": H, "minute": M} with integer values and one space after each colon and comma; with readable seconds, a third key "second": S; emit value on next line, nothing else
{"hour": 6, "minute": 0}
